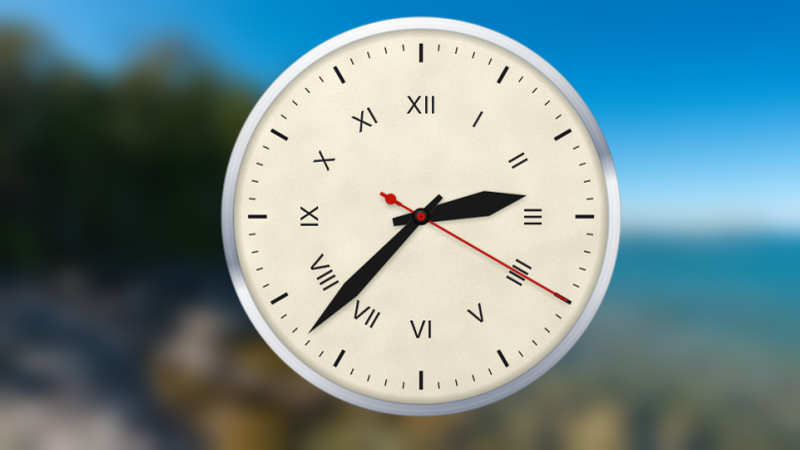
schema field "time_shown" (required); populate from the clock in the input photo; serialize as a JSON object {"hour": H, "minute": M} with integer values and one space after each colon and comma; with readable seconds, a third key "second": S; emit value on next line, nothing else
{"hour": 2, "minute": 37, "second": 20}
